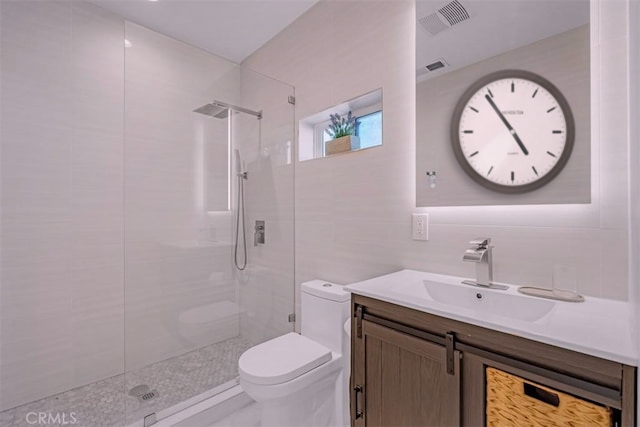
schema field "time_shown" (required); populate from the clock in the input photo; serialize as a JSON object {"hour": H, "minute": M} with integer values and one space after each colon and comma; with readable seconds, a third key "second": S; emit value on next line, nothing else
{"hour": 4, "minute": 54}
